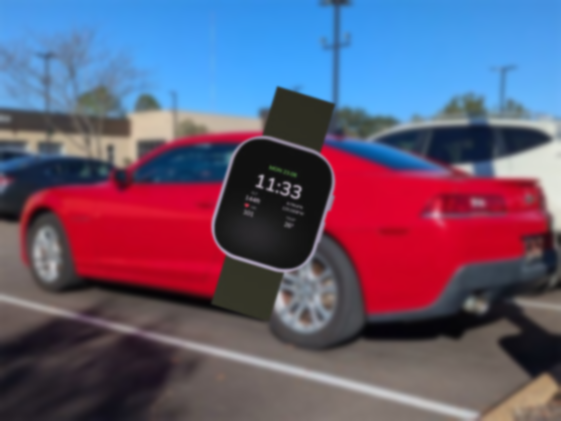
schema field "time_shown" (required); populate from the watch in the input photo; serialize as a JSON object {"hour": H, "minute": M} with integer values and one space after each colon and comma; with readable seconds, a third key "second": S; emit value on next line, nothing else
{"hour": 11, "minute": 33}
